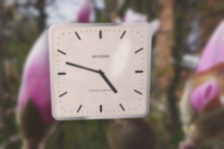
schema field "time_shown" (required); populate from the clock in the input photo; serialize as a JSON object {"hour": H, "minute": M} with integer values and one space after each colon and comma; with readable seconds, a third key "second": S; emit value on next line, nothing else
{"hour": 4, "minute": 48}
